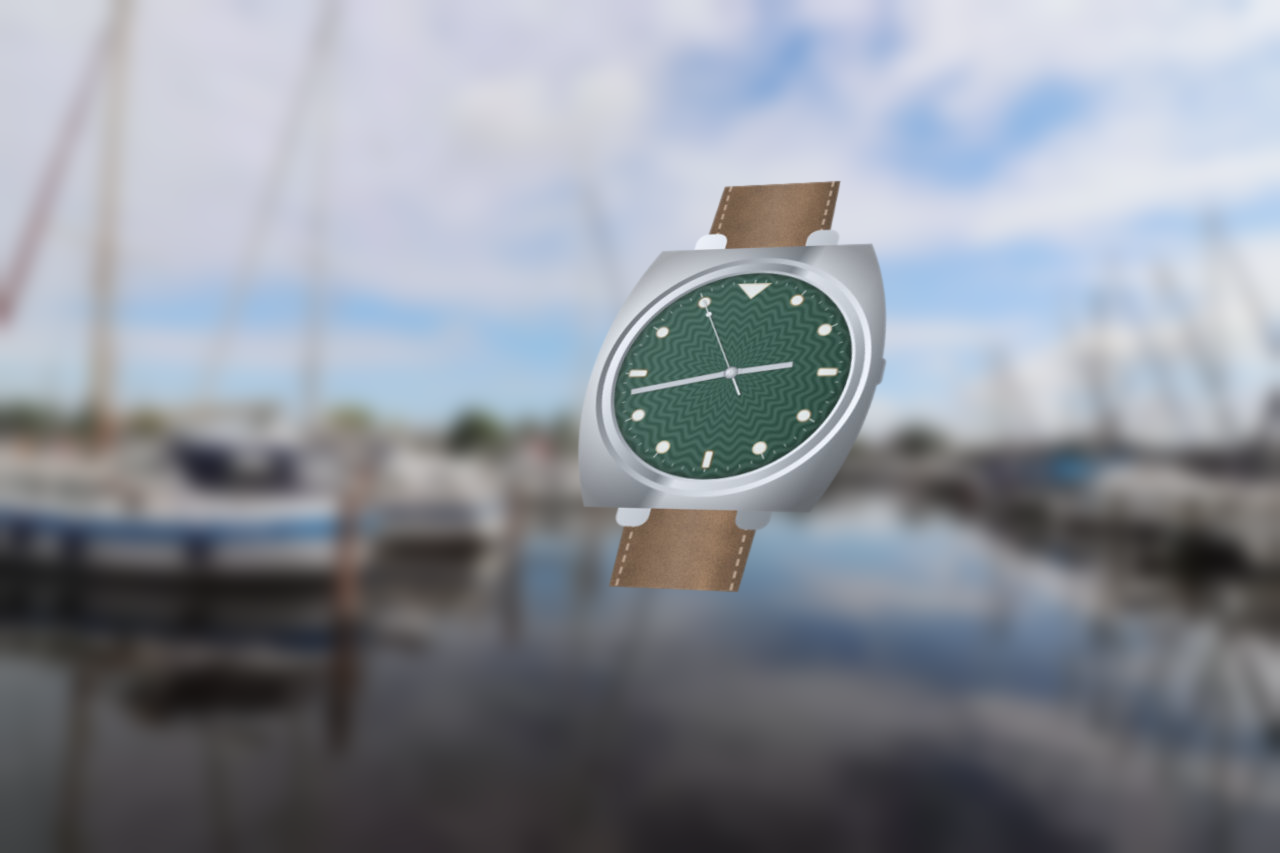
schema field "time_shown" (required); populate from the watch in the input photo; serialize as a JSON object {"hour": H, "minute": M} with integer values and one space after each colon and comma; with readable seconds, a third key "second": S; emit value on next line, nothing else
{"hour": 2, "minute": 42, "second": 55}
